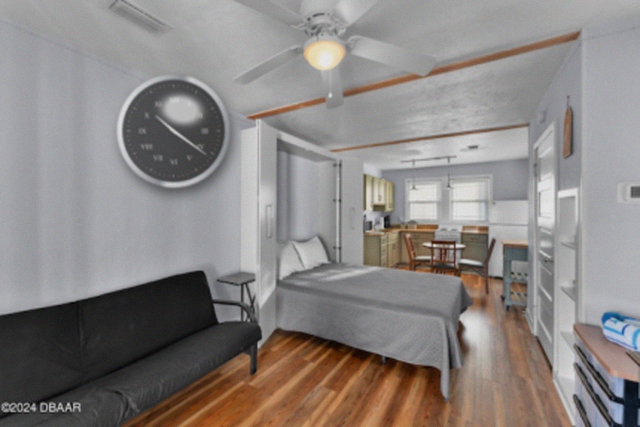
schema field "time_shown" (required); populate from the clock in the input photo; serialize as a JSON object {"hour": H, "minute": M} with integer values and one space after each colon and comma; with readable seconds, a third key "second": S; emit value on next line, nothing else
{"hour": 10, "minute": 21}
